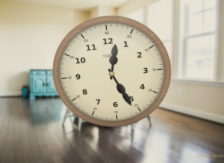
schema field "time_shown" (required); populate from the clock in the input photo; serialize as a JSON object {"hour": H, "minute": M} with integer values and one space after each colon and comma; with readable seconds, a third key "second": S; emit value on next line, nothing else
{"hour": 12, "minute": 26}
